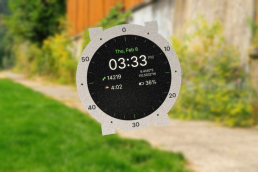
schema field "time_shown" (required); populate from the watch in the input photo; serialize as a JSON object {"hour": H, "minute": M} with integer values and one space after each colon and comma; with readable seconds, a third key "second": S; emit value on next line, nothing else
{"hour": 3, "minute": 33}
